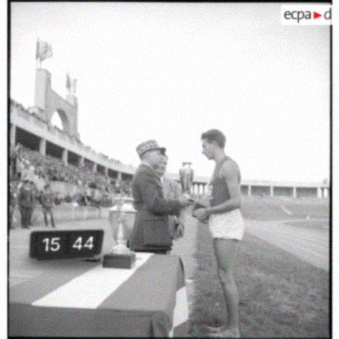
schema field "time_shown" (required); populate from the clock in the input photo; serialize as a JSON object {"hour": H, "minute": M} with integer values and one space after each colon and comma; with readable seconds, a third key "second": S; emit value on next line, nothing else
{"hour": 15, "minute": 44}
